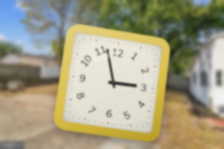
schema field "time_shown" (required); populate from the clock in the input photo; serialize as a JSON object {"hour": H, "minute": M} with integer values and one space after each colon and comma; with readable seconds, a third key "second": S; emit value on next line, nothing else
{"hour": 2, "minute": 57}
